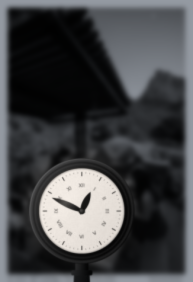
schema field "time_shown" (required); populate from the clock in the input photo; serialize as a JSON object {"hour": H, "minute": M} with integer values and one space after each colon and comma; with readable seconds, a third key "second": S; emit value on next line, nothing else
{"hour": 12, "minute": 49}
